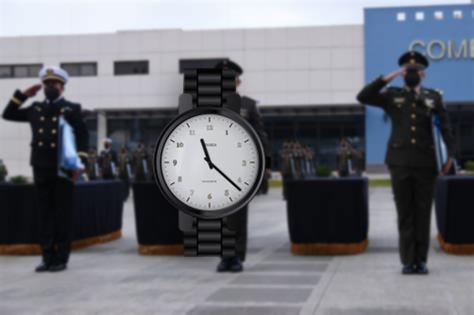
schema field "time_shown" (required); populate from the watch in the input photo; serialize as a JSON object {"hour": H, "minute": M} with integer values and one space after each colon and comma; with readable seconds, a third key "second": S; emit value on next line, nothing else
{"hour": 11, "minute": 22}
